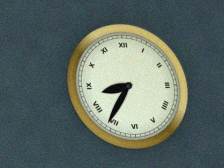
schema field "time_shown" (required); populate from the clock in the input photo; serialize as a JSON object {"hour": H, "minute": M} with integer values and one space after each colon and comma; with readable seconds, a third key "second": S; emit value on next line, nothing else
{"hour": 8, "minute": 36}
